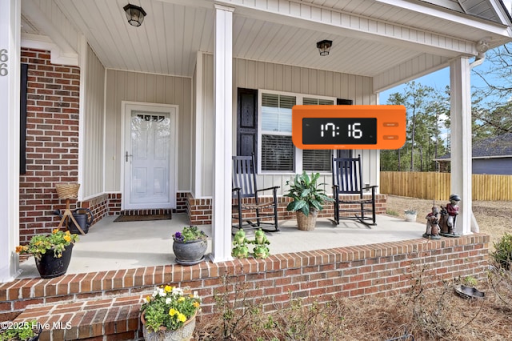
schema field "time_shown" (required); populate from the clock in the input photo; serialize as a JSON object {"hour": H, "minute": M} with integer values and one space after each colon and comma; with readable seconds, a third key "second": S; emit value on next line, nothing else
{"hour": 17, "minute": 16}
